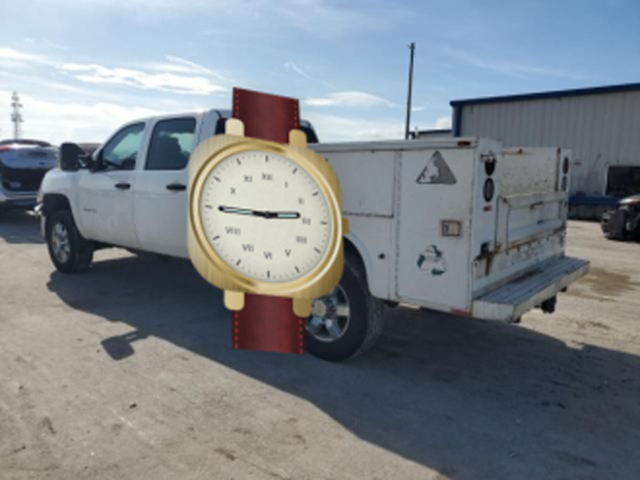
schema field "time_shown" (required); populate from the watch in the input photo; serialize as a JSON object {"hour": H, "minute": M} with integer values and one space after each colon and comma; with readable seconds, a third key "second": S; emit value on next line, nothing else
{"hour": 2, "minute": 45}
